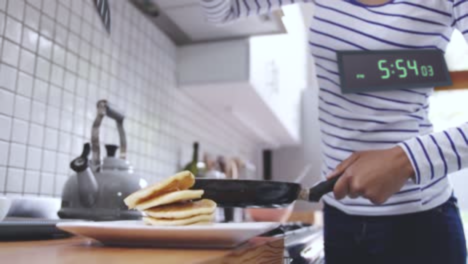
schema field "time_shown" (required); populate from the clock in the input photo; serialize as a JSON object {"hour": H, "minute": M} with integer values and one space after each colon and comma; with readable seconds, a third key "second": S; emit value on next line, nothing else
{"hour": 5, "minute": 54}
